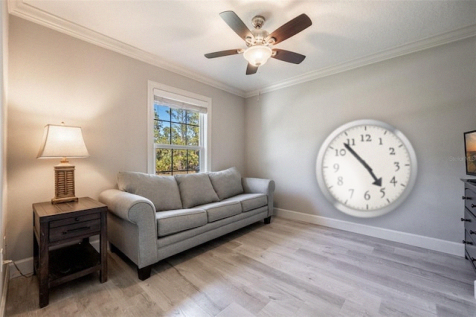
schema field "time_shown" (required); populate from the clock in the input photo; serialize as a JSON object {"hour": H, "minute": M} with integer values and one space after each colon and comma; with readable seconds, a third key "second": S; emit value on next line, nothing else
{"hour": 4, "minute": 53}
